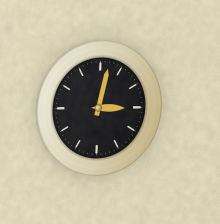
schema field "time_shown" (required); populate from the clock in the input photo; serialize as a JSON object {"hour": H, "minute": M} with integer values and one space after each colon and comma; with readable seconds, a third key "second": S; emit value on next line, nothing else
{"hour": 3, "minute": 2}
